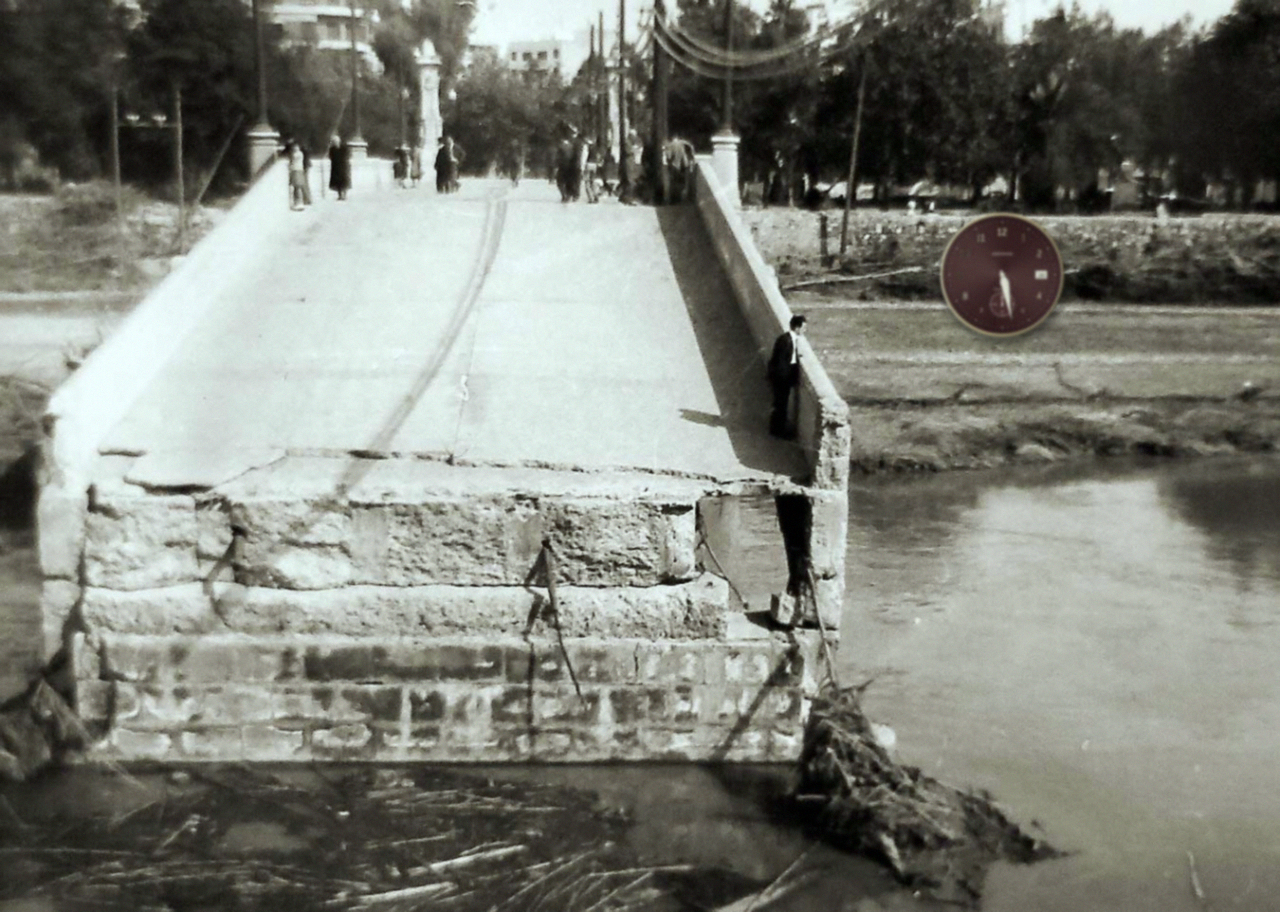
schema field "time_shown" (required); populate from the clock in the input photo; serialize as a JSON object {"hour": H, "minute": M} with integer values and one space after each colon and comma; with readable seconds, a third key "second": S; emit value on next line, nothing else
{"hour": 5, "minute": 28}
